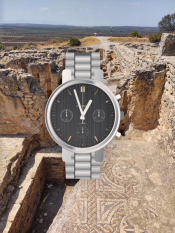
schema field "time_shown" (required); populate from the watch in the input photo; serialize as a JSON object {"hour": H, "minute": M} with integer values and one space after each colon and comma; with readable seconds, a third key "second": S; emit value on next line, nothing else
{"hour": 12, "minute": 57}
